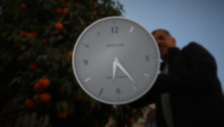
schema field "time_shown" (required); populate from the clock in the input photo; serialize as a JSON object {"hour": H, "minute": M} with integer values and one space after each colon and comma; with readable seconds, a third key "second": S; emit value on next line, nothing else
{"hour": 6, "minute": 24}
